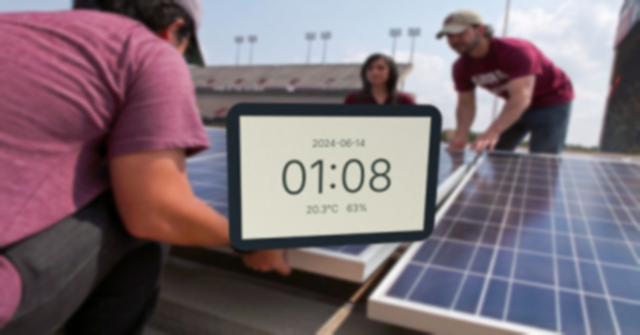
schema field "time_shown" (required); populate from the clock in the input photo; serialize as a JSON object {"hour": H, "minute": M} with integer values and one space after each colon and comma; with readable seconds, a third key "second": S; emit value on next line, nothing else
{"hour": 1, "minute": 8}
